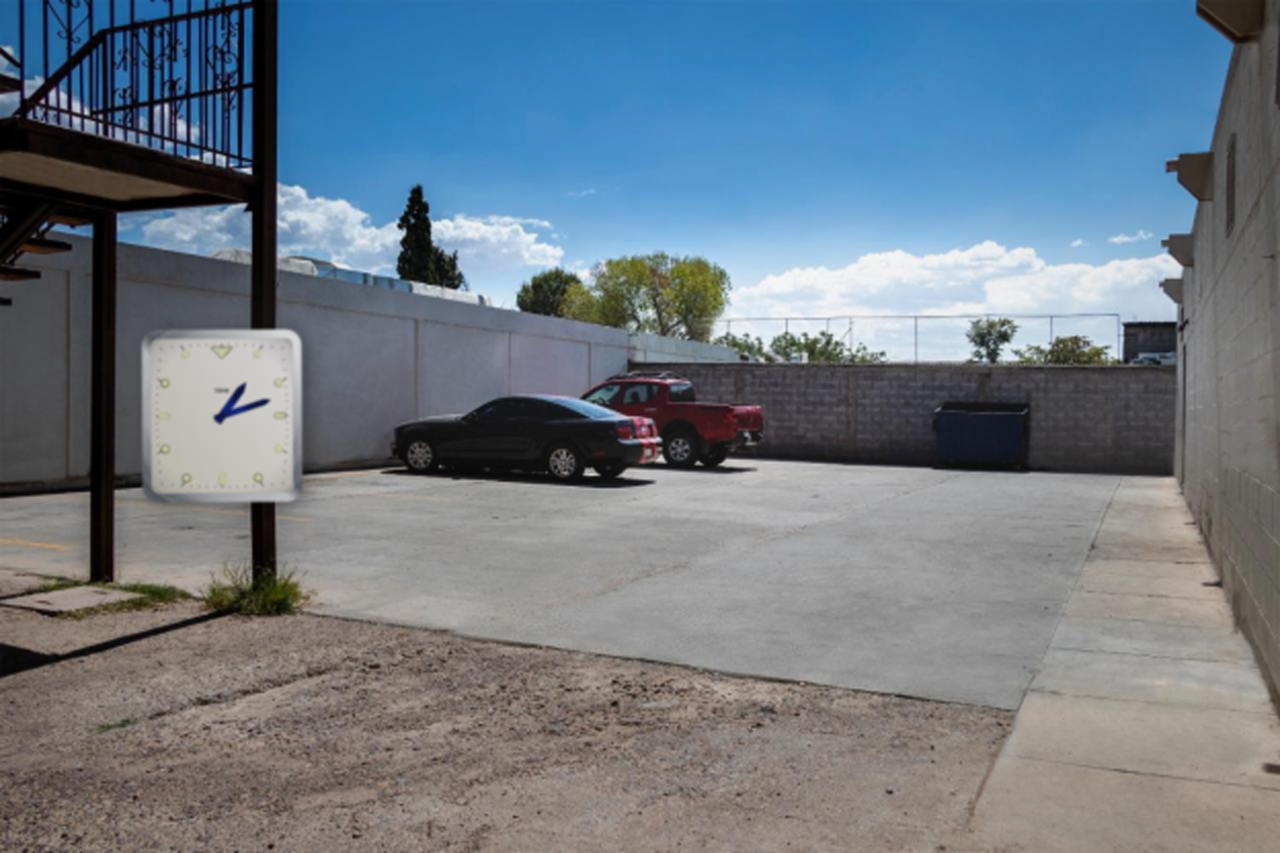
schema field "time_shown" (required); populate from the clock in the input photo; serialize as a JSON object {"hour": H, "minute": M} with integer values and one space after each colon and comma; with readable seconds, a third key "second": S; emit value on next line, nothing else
{"hour": 1, "minute": 12}
